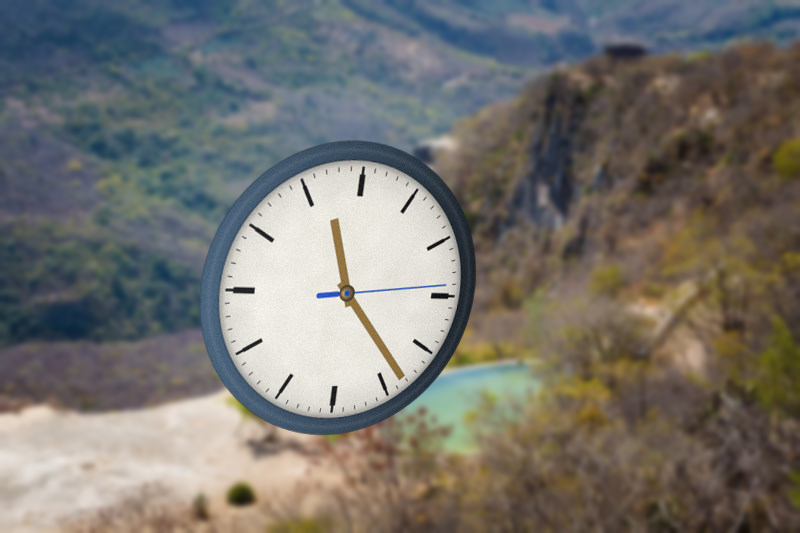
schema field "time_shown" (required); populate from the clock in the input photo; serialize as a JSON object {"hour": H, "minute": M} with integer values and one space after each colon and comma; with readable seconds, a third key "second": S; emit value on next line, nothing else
{"hour": 11, "minute": 23, "second": 14}
